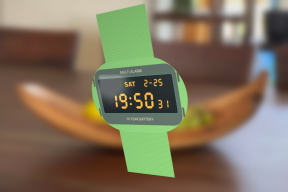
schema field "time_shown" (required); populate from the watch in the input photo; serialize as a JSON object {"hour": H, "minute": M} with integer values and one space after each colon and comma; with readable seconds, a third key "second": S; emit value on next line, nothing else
{"hour": 19, "minute": 50, "second": 31}
